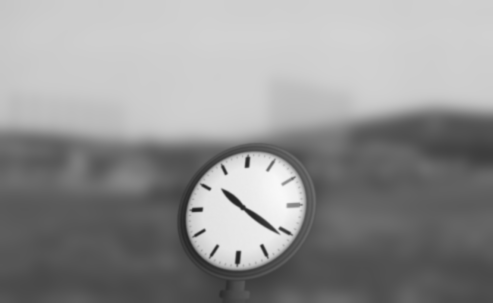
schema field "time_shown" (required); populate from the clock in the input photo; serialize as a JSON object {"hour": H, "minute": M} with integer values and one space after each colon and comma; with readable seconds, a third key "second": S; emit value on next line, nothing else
{"hour": 10, "minute": 21}
